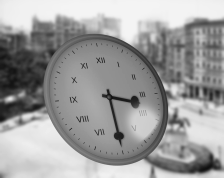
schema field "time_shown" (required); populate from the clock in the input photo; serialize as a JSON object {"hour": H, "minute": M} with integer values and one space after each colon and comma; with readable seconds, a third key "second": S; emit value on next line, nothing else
{"hour": 3, "minute": 30}
